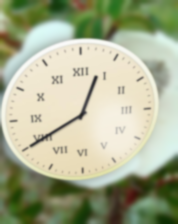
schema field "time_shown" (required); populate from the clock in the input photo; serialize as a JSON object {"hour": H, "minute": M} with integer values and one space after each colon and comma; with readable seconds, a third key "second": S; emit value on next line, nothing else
{"hour": 12, "minute": 40}
